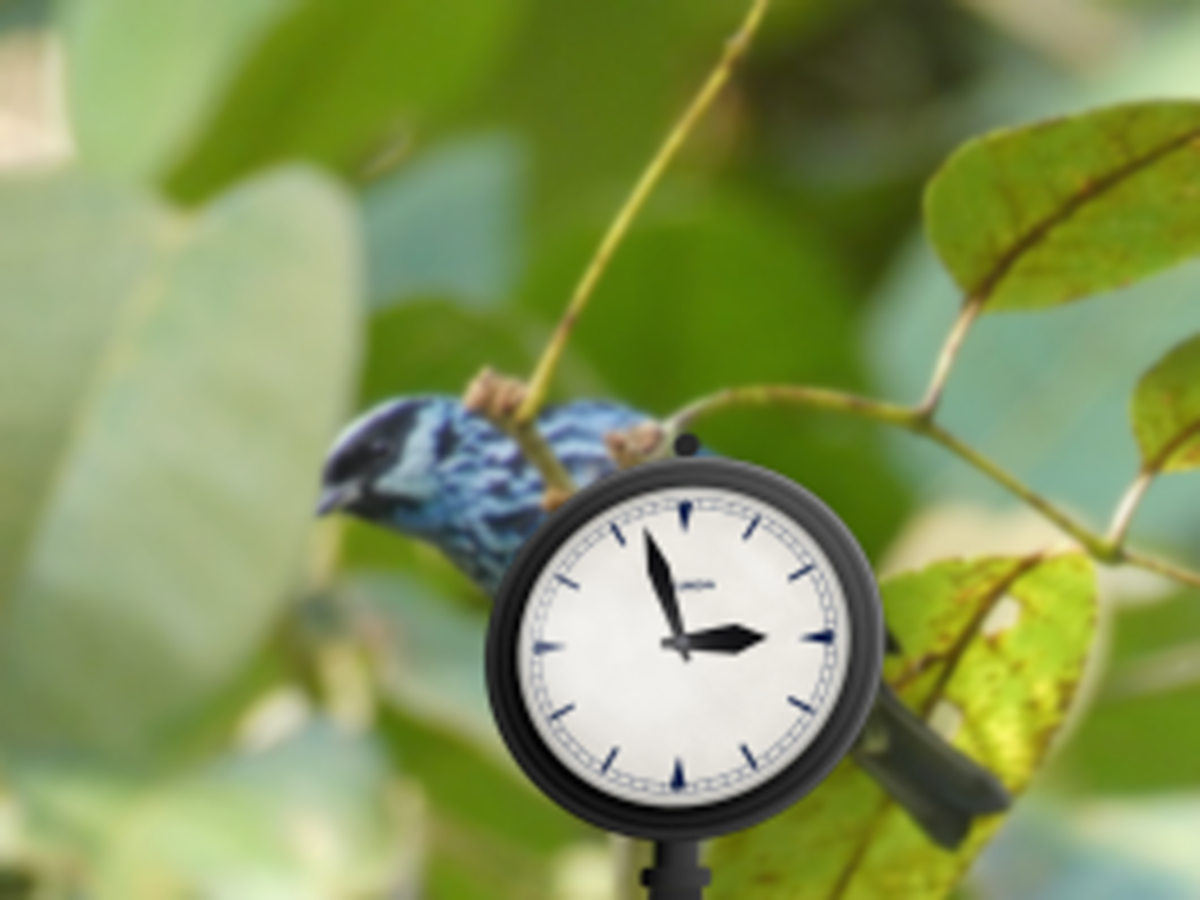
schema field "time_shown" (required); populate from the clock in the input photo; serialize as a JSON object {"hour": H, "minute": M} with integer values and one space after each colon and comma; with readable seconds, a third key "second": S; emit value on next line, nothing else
{"hour": 2, "minute": 57}
